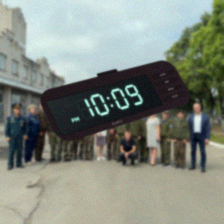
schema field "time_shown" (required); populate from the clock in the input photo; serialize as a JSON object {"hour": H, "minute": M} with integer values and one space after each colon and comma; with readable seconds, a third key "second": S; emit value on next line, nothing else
{"hour": 10, "minute": 9}
